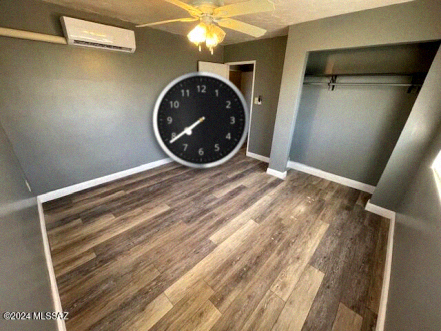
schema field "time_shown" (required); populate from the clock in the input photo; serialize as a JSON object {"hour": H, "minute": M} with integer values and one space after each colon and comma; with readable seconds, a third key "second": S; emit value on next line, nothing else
{"hour": 7, "minute": 39}
